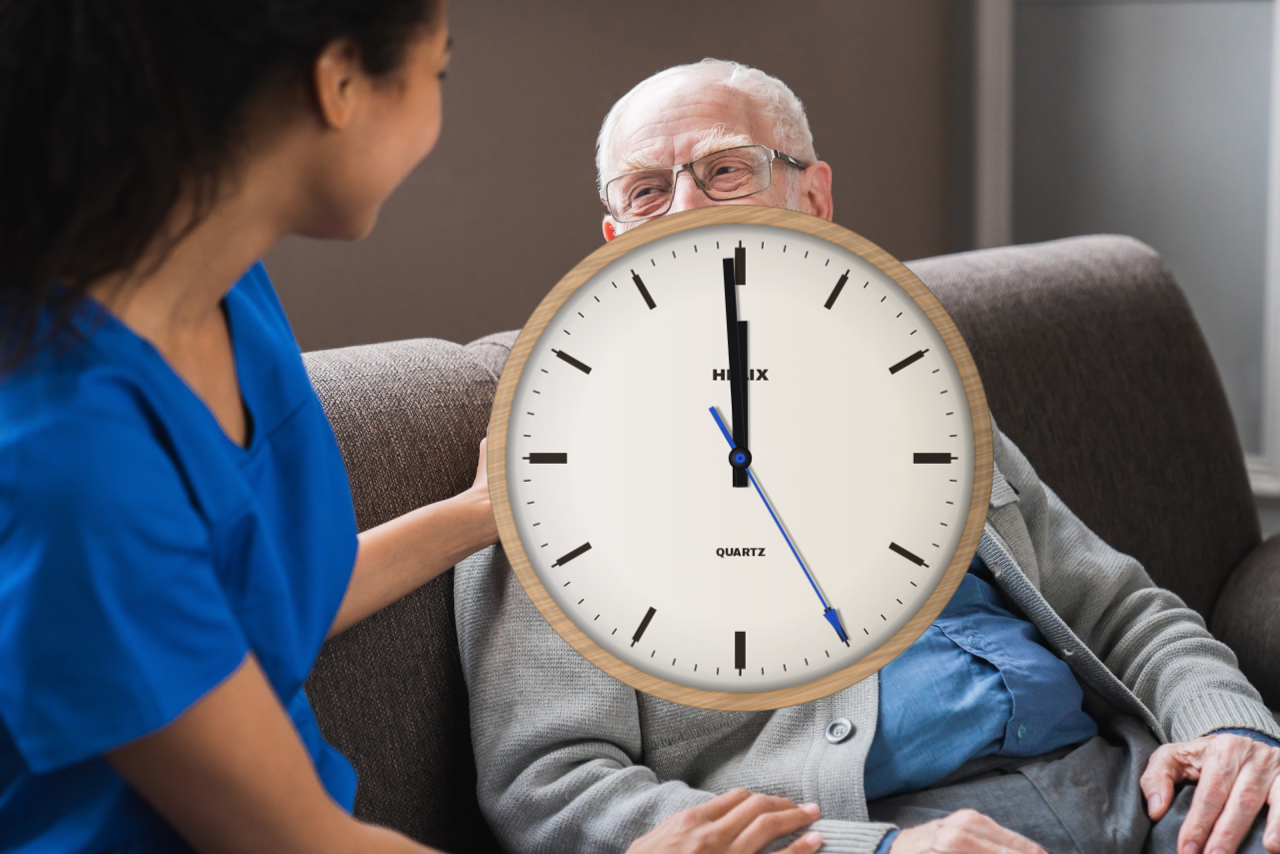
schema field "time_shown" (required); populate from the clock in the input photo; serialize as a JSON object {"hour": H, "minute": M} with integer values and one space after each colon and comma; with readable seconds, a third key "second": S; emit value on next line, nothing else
{"hour": 11, "minute": 59, "second": 25}
